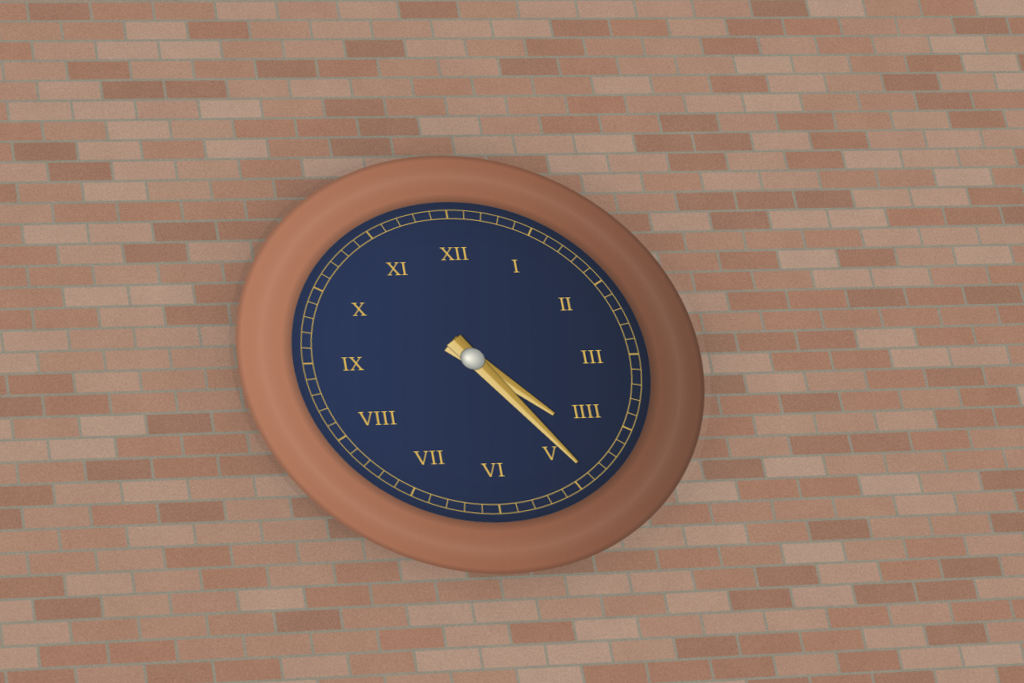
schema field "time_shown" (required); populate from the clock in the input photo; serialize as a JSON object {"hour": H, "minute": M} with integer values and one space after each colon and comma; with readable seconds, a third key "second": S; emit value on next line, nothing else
{"hour": 4, "minute": 24}
